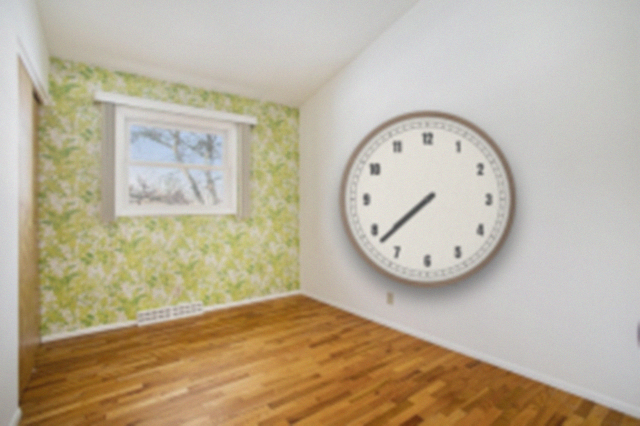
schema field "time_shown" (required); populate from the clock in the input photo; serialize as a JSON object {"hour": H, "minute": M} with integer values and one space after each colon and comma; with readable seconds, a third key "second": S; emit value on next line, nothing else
{"hour": 7, "minute": 38}
